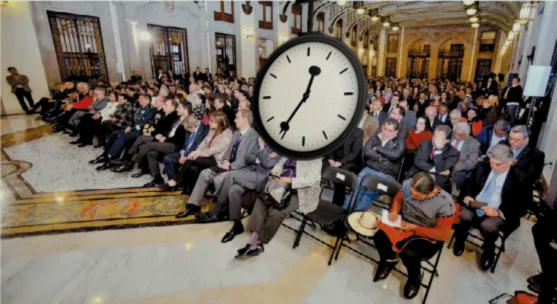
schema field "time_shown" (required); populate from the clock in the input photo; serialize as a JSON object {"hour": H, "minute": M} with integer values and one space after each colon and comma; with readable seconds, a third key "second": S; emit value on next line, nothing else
{"hour": 12, "minute": 36}
